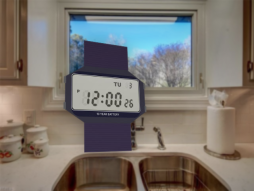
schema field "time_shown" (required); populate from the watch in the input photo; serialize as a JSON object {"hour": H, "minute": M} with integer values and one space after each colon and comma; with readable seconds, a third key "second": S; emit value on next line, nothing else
{"hour": 12, "minute": 0, "second": 26}
